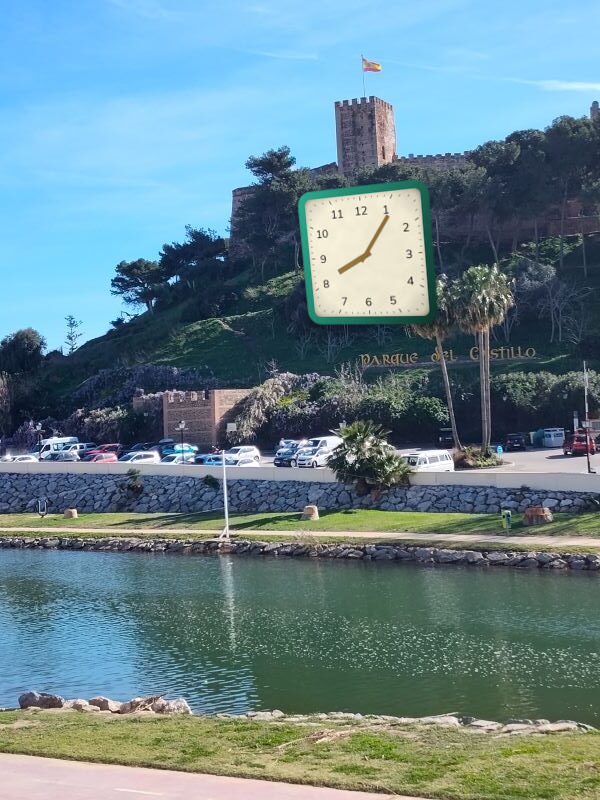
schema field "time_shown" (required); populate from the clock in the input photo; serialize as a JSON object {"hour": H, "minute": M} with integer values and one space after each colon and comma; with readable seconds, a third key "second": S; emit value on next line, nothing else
{"hour": 8, "minute": 6}
